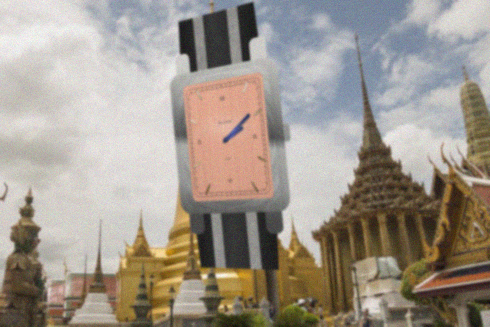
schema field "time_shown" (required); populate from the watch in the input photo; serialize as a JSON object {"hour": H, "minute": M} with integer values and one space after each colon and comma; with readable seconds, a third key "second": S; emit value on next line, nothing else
{"hour": 2, "minute": 9}
